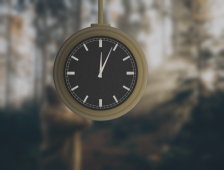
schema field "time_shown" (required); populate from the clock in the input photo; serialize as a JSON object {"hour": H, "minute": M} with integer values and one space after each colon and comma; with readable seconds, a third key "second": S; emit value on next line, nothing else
{"hour": 12, "minute": 4}
